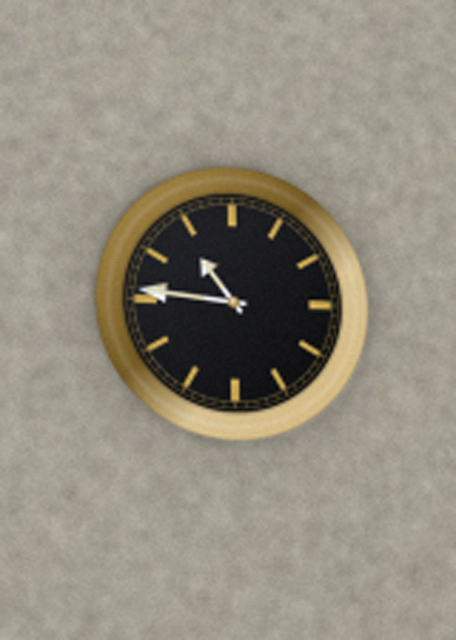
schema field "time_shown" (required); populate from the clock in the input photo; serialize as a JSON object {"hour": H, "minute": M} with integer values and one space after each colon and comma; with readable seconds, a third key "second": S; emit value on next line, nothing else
{"hour": 10, "minute": 46}
